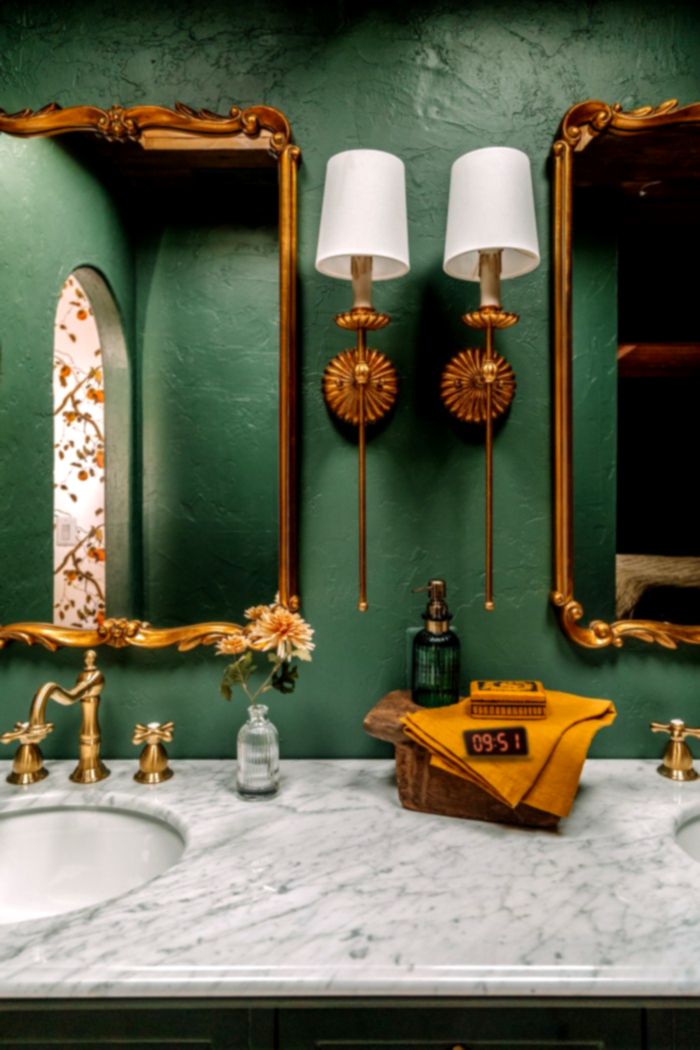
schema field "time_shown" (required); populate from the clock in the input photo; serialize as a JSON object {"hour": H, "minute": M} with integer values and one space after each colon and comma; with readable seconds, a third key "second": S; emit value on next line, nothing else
{"hour": 9, "minute": 51}
